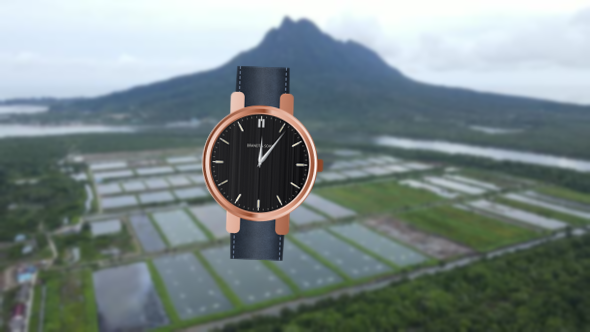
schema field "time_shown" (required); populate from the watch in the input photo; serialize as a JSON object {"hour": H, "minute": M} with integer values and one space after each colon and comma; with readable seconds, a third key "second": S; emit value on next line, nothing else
{"hour": 12, "minute": 6}
